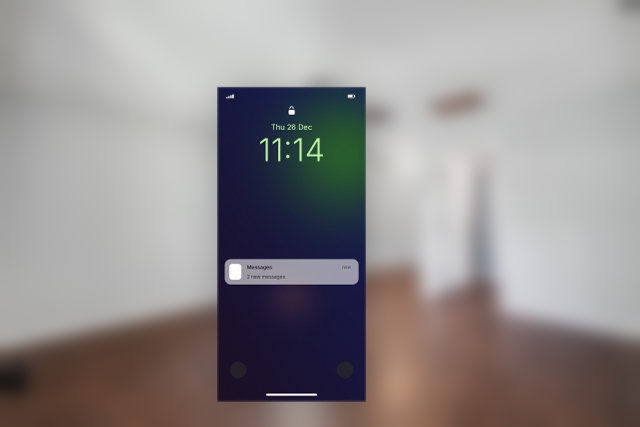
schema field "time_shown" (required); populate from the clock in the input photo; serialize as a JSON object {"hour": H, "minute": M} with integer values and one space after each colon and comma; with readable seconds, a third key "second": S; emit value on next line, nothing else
{"hour": 11, "minute": 14}
